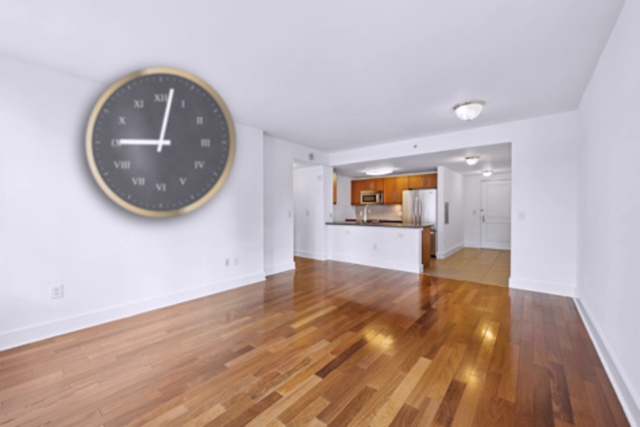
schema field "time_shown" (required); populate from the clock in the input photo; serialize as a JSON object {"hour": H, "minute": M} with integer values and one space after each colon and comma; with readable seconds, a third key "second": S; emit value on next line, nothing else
{"hour": 9, "minute": 2}
